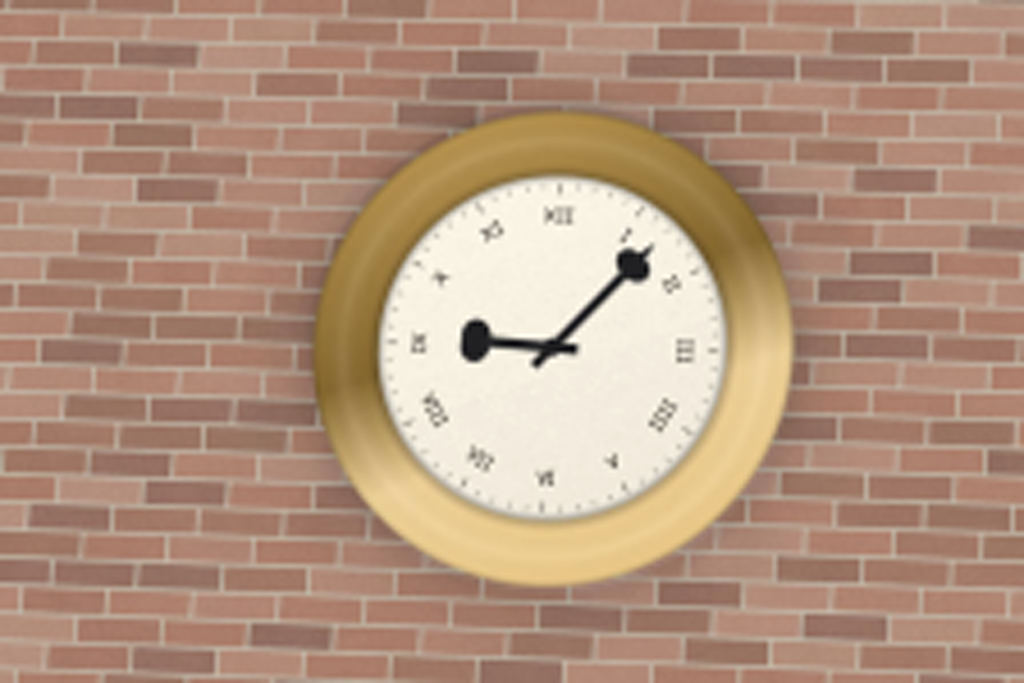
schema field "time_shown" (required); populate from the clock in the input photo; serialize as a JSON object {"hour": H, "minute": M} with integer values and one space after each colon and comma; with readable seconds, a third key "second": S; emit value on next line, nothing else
{"hour": 9, "minute": 7}
